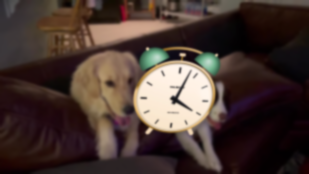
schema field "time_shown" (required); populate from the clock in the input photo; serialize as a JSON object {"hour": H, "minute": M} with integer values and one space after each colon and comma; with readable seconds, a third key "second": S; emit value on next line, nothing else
{"hour": 4, "minute": 3}
